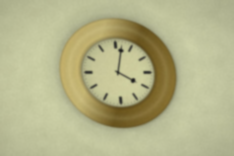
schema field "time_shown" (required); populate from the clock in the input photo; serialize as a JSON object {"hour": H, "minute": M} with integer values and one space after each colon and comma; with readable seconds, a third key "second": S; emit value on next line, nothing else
{"hour": 4, "minute": 2}
